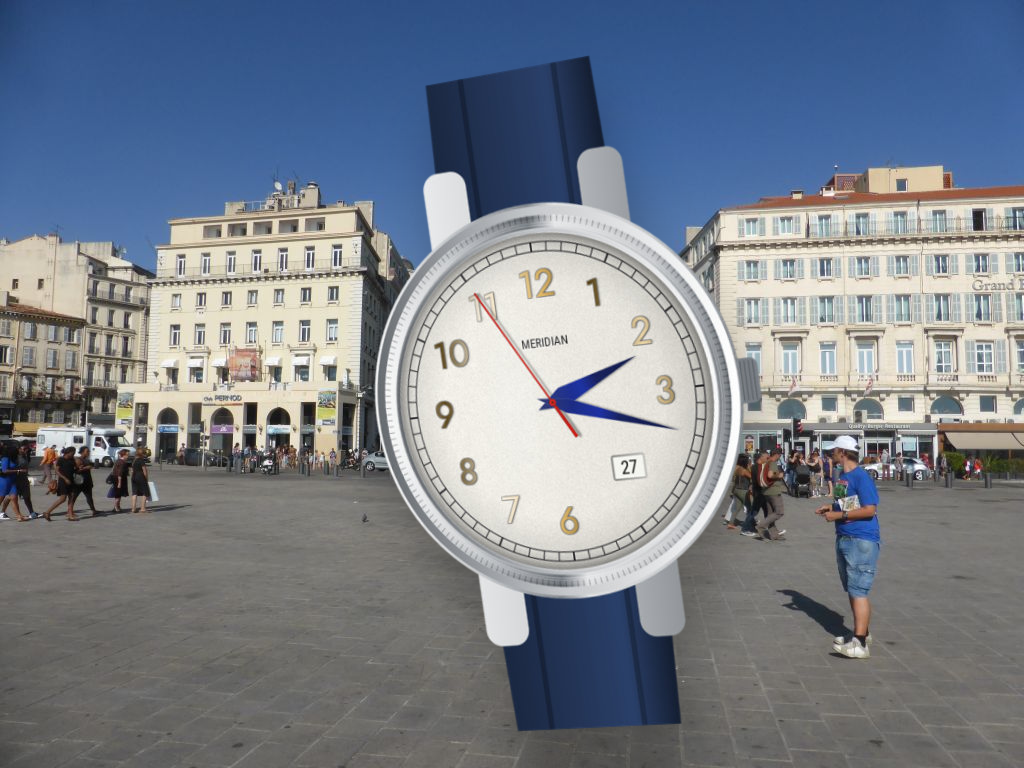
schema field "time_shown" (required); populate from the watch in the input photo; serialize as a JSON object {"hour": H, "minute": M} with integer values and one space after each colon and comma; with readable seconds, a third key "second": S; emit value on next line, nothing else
{"hour": 2, "minute": 17, "second": 55}
